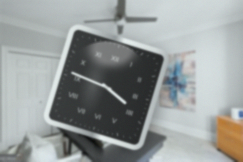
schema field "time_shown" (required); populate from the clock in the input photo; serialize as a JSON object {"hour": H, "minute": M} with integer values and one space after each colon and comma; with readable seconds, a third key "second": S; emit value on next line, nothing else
{"hour": 3, "minute": 46}
